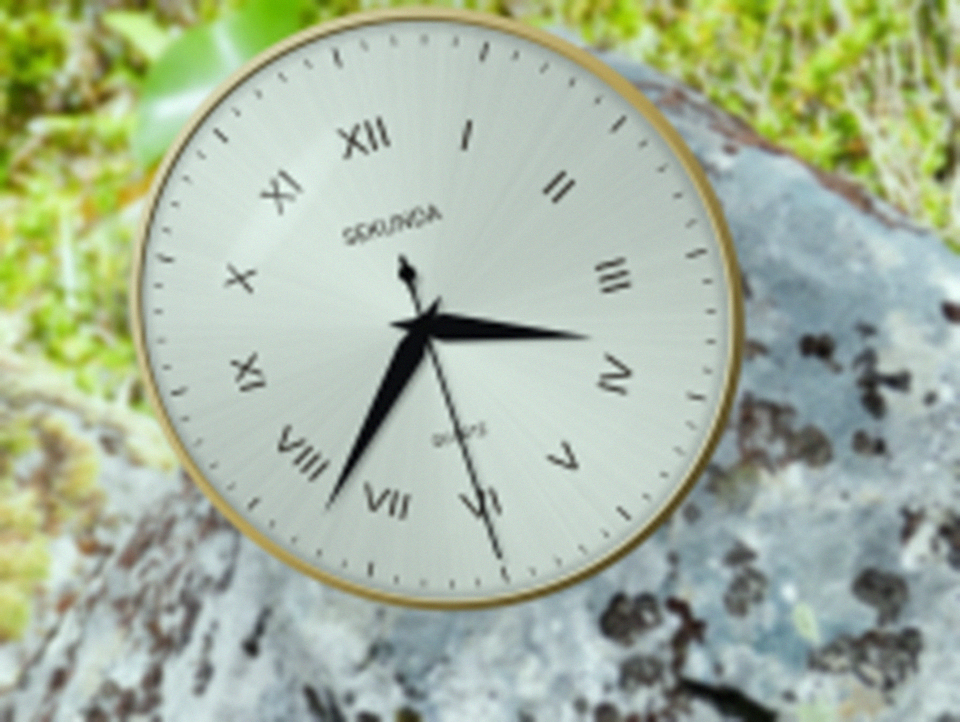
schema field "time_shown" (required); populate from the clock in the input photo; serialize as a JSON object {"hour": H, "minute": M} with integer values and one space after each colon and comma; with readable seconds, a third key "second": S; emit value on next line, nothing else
{"hour": 3, "minute": 37, "second": 30}
